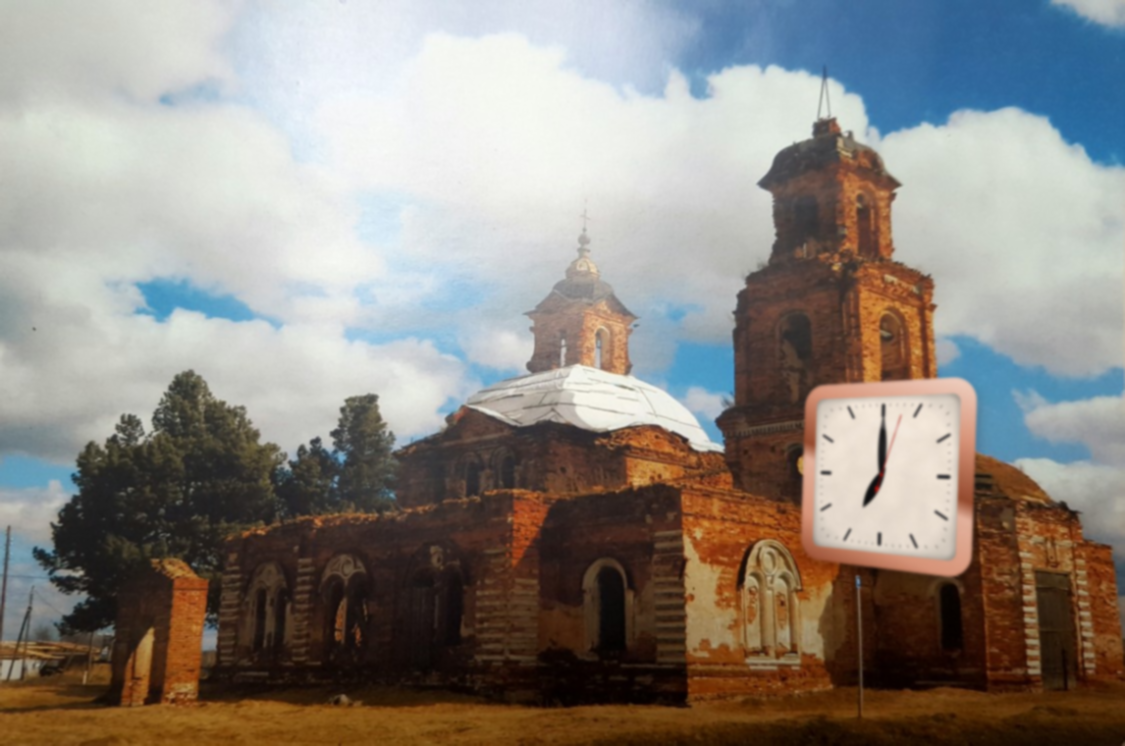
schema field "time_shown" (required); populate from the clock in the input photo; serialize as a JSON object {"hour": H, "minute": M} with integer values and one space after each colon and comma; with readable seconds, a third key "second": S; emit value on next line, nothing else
{"hour": 7, "minute": 0, "second": 3}
